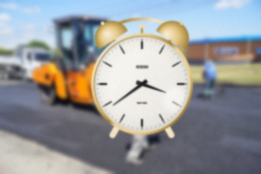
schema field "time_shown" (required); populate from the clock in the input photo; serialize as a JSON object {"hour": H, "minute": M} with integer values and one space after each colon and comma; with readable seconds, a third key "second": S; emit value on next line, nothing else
{"hour": 3, "minute": 39}
